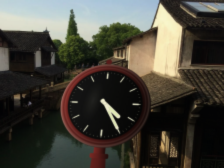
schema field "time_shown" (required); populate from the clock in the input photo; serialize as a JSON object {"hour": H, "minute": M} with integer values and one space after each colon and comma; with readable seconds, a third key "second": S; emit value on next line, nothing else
{"hour": 4, "minute": 25}
